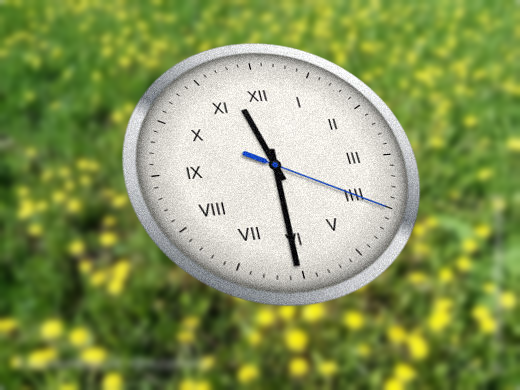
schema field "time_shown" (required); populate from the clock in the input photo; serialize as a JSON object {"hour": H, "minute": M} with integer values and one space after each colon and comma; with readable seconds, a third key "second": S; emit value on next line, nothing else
{"hour": 11, "minute": 30, "second": 20}
